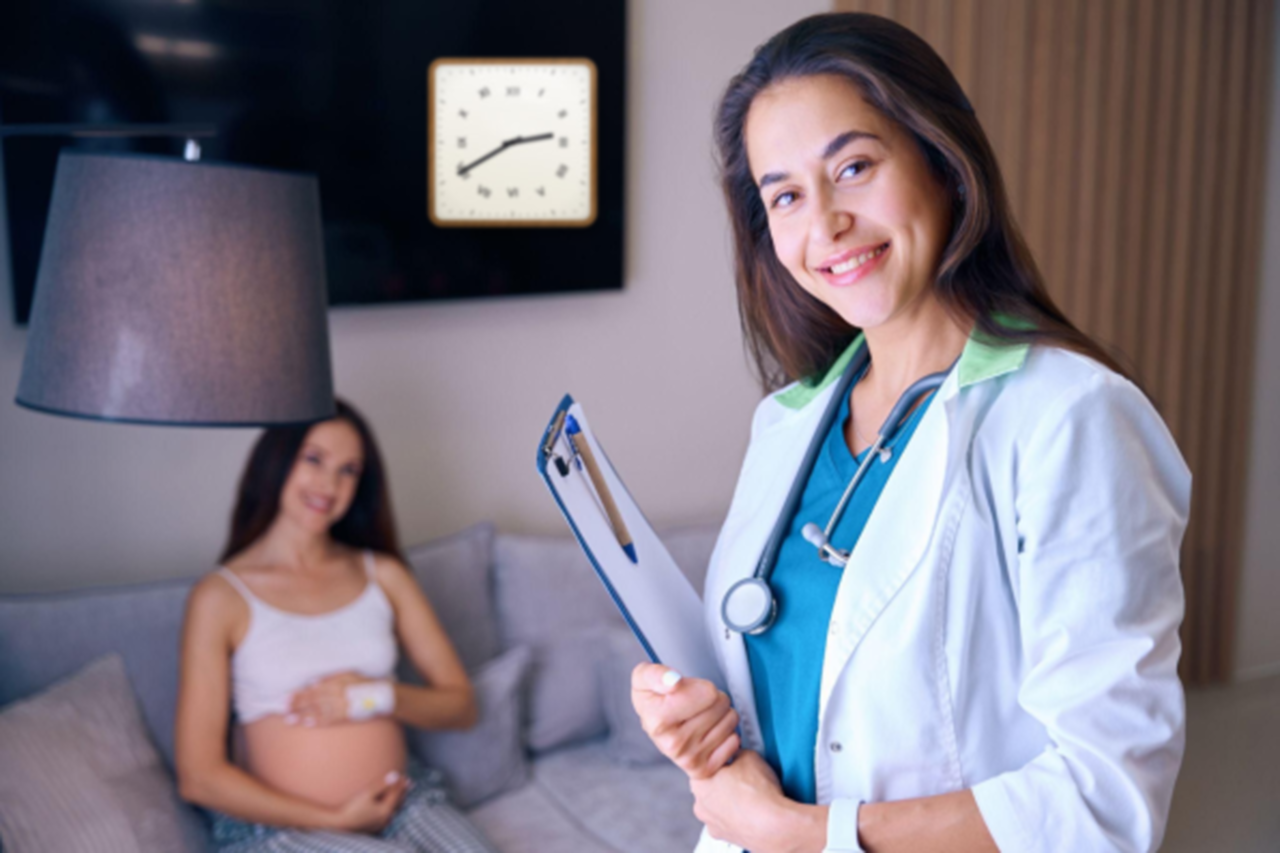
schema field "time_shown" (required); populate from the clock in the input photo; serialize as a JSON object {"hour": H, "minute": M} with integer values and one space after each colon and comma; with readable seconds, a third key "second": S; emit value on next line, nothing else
{"hour": 2, "minute": 40}
